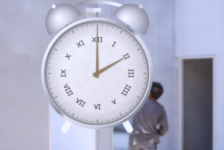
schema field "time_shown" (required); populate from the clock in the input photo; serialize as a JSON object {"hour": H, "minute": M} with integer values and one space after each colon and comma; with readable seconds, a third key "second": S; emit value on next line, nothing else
{"hour": 2, "minute": 0}
